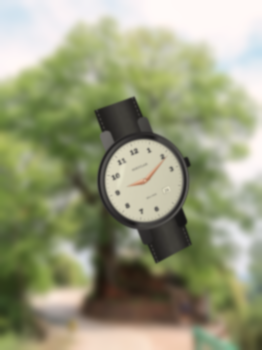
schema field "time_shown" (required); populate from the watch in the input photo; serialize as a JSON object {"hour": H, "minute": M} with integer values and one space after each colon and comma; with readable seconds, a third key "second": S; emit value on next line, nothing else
{"hour": 9, "minute": 11}
